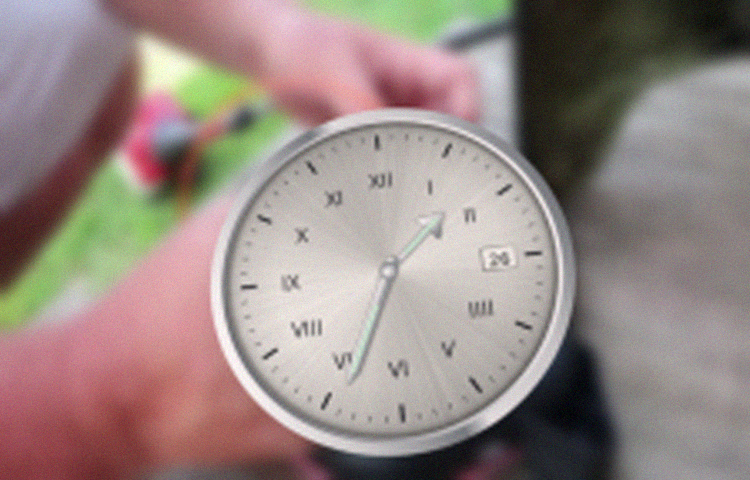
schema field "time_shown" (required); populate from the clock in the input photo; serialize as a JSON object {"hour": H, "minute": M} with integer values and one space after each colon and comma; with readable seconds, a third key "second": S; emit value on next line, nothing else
{"hour": 1, "minute": 34}
